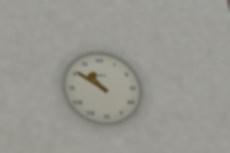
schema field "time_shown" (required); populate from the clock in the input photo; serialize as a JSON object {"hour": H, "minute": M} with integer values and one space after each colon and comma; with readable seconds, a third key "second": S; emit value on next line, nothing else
{"hour": 10, "minute": 51}
